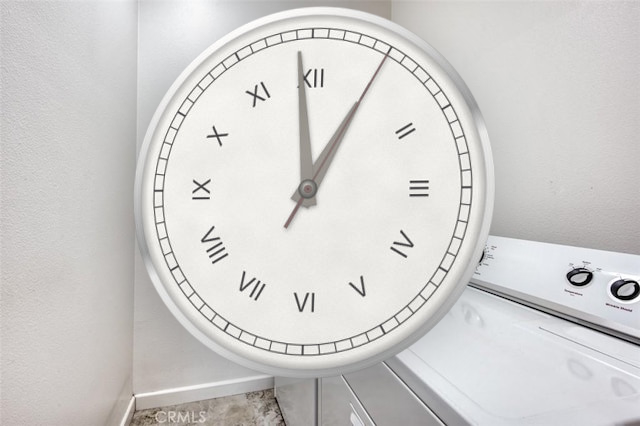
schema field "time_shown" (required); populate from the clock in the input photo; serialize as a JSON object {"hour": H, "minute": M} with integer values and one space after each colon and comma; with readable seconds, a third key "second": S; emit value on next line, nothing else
{"hour": 12, "minute": 59, "second": 5}
